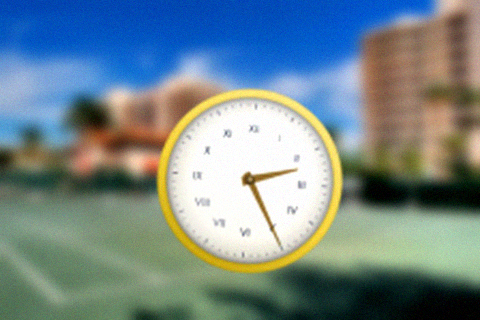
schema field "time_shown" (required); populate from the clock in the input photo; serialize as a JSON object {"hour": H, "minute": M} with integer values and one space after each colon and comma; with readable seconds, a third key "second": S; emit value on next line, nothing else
{"hour": 2, "minute": 25}
